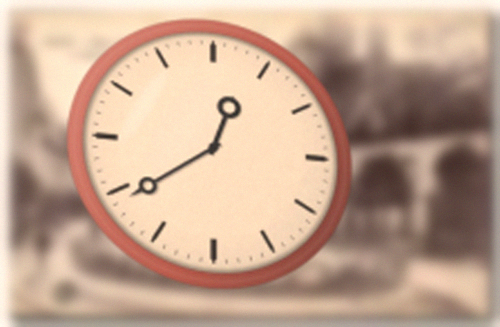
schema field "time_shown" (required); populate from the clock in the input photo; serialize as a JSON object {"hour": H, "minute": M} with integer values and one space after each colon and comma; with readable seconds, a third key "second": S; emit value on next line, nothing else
{"hour": 12, "minute": 39}
